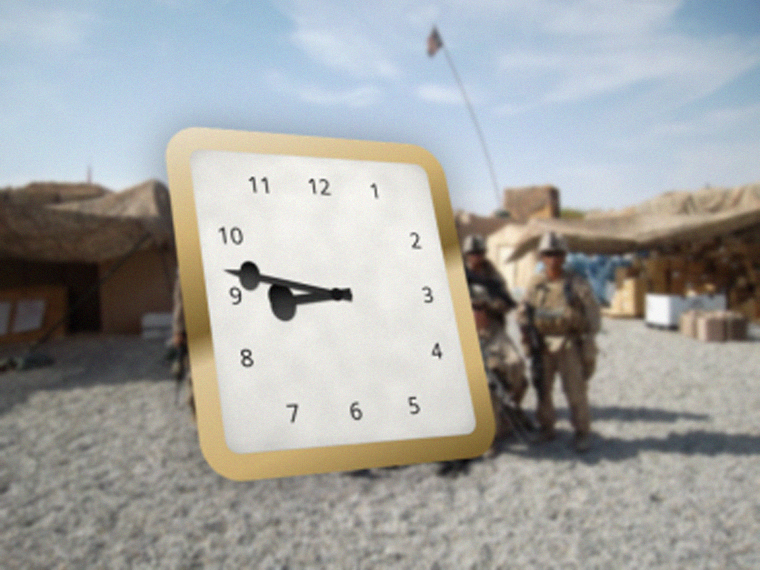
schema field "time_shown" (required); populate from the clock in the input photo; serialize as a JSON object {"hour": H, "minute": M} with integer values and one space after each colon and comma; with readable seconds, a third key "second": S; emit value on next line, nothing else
{"hour": 8, "minute": 47}
